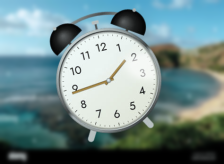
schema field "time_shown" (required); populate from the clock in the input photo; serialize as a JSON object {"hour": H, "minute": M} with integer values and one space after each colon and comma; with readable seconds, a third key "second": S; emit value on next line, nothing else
{"hour": 1, "minute": 44}
